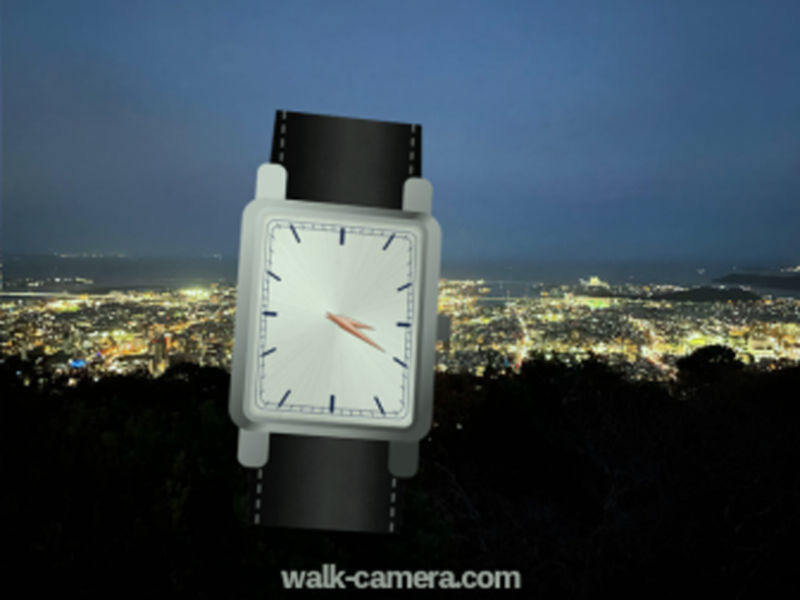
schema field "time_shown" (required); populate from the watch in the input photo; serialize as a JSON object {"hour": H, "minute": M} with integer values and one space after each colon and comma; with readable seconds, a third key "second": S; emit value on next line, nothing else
{"hour": 3, "minute": 20}
